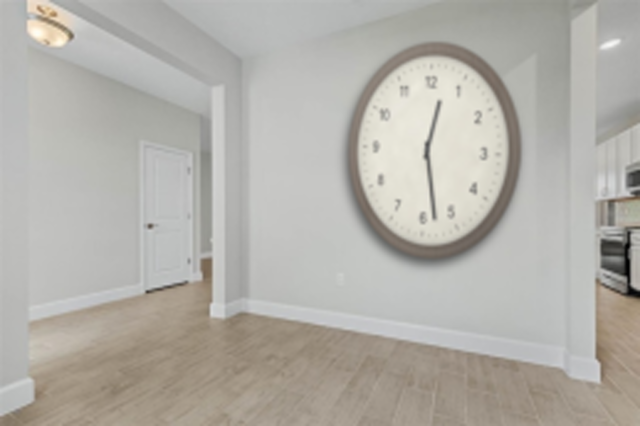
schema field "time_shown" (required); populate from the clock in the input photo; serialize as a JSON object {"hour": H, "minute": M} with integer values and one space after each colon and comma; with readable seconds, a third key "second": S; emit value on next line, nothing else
{"hour": 12, "minute": 28}
